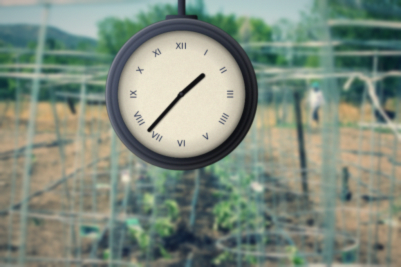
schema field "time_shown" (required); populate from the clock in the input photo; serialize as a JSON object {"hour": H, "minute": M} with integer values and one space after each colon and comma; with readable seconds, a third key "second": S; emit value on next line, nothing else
{"hour": 1, "minute": 37}
